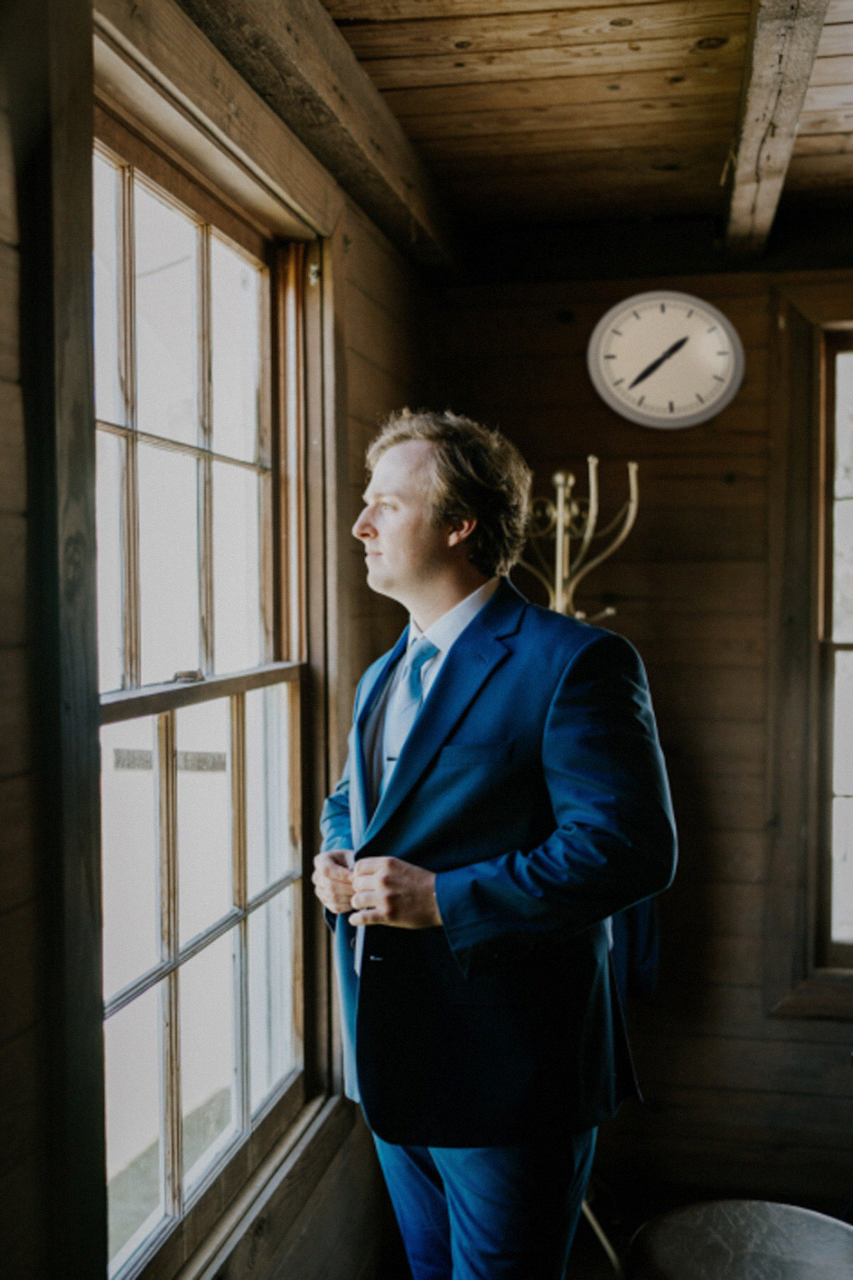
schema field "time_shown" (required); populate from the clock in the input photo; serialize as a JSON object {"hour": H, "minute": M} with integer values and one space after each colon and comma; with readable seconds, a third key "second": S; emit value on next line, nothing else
{"hour": 1, "minute": 38}
